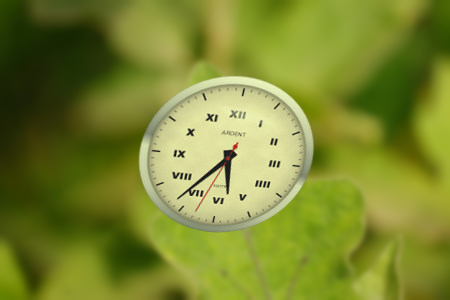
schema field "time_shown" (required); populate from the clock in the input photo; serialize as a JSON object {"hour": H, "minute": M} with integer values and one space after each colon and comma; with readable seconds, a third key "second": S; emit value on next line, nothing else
{"hour": 5, "minute": 36, "second": 33}
